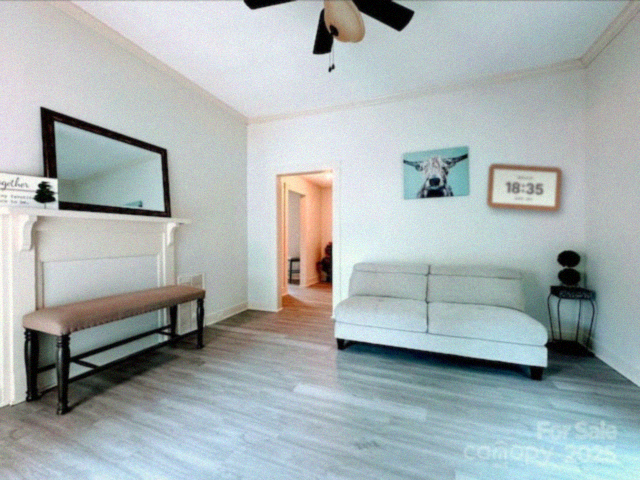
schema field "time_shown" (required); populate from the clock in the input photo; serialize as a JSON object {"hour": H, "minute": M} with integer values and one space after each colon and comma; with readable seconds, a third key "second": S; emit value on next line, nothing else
{"hour": 18, "minute": 35}
